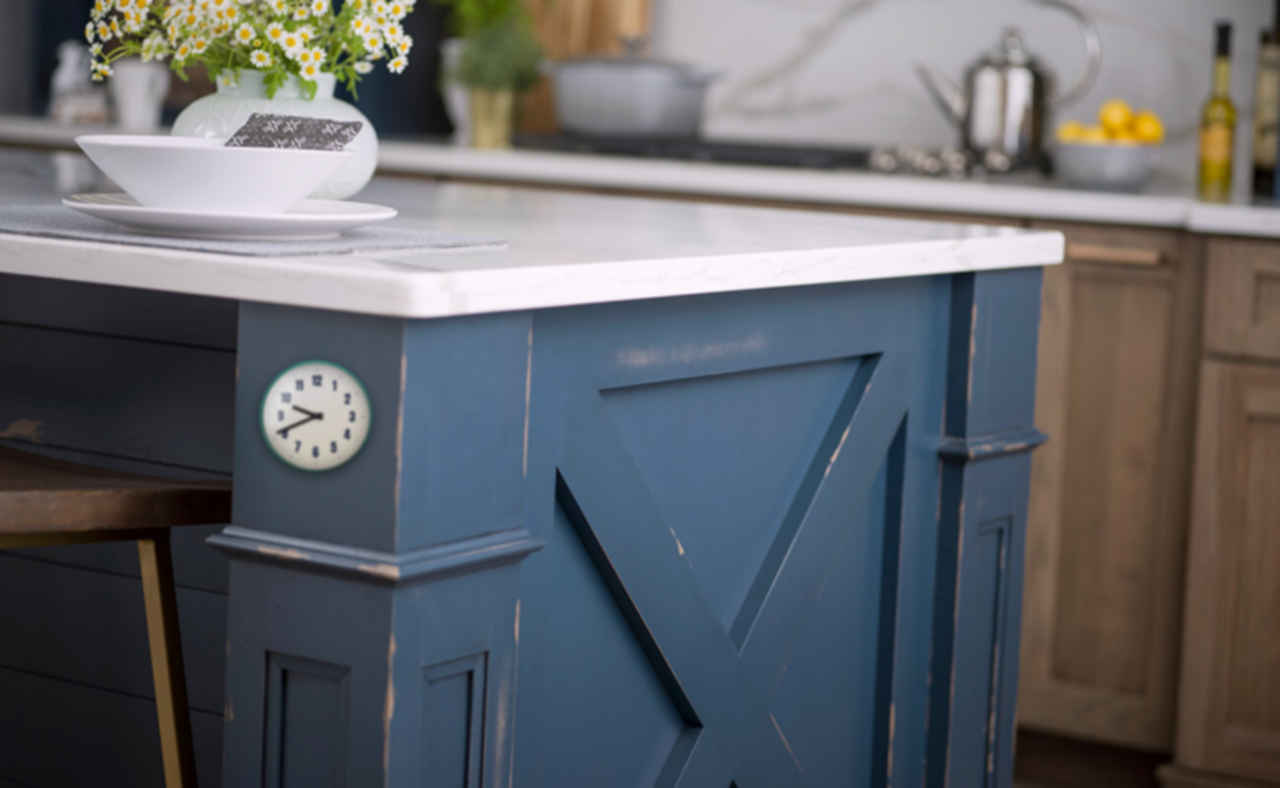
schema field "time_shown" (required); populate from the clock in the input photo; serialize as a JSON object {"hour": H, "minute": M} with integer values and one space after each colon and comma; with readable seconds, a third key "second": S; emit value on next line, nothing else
{"hour": 9, "minute": 41}
